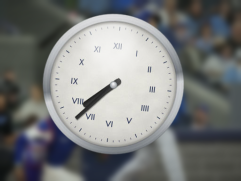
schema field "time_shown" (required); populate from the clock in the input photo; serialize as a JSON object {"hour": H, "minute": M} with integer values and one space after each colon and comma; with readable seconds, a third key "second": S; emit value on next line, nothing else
{"hour": 7, "minute": 37}
